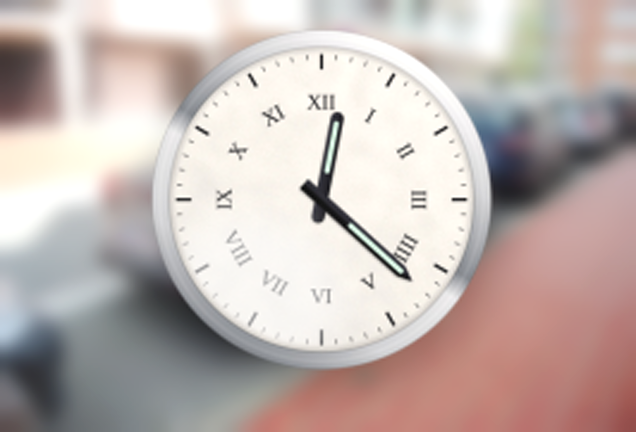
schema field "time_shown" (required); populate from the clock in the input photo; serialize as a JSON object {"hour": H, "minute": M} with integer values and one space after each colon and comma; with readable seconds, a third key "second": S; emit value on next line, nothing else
{"hour": 12, "minute": 22}
